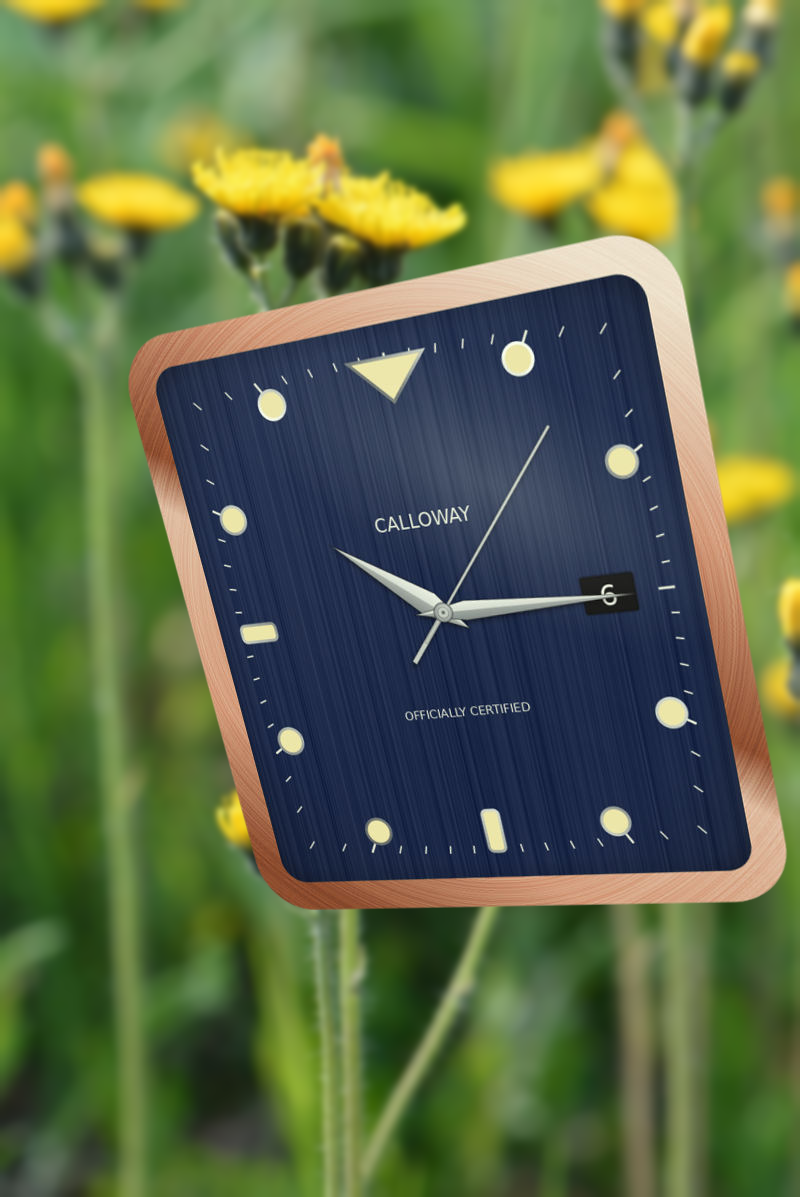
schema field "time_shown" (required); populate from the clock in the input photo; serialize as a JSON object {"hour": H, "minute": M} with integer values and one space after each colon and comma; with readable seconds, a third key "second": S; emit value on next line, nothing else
{"hour": 10, "minute": 15, "second": 7}
